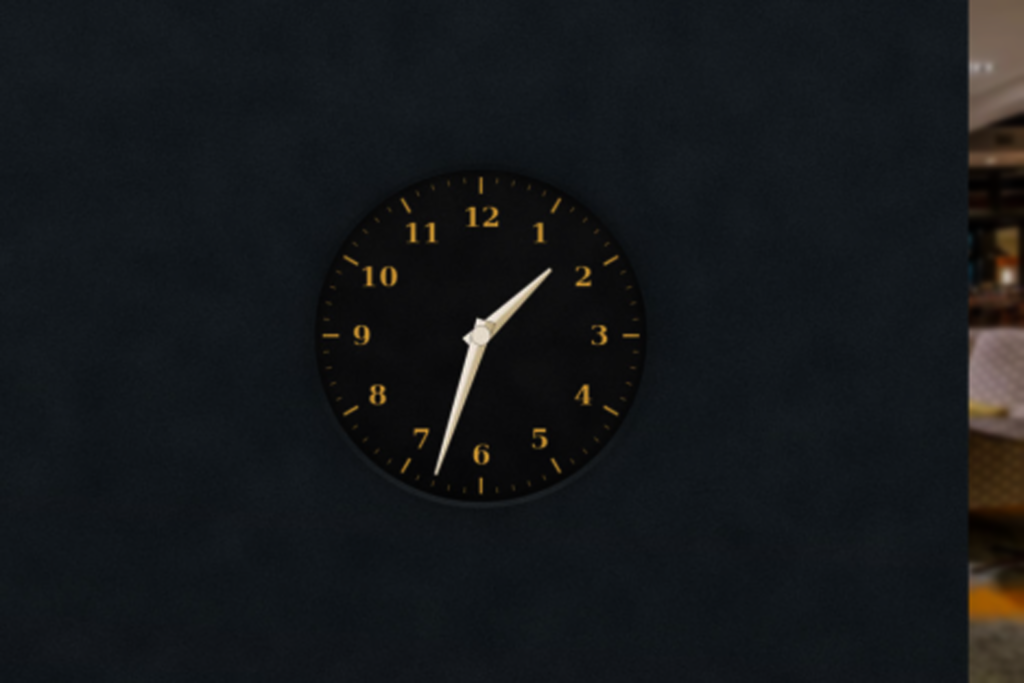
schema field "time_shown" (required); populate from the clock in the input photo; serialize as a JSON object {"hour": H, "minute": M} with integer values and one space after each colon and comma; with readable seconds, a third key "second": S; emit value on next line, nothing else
{"hour": 1, "minute": 33}
